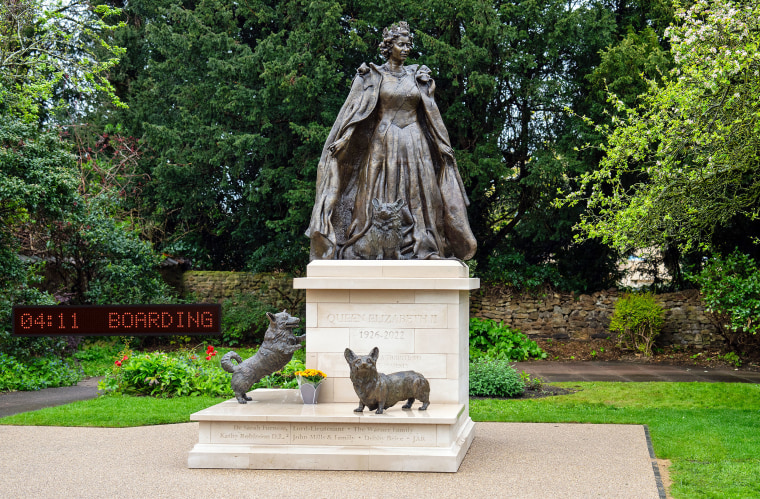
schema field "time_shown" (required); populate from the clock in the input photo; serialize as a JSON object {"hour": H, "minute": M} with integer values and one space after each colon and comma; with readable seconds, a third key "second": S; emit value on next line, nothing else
{"hour": 4, "minute": 11}
